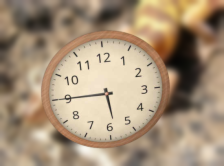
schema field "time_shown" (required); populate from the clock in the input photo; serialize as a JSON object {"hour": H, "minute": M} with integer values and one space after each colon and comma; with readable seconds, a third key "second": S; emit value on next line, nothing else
{"hour": 5, "minute": 45}
